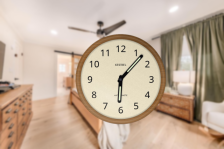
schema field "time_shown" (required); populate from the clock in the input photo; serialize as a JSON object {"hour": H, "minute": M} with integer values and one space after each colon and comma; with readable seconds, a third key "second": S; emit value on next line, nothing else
{"hour": 6, "minute": 7}
